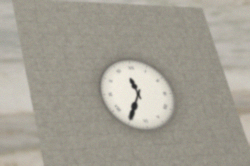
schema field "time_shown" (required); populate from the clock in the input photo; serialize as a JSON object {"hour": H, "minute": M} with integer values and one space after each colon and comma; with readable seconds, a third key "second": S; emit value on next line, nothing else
{"hour": 11, "minute": 35}
